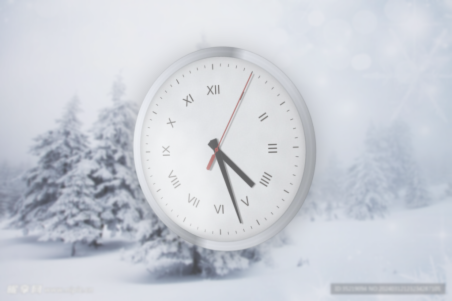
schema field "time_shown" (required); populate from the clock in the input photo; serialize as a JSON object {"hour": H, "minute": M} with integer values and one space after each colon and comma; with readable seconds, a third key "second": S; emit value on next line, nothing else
{"hour": 4, "minute": 27, "second": 5}
